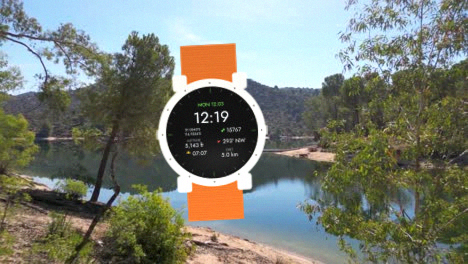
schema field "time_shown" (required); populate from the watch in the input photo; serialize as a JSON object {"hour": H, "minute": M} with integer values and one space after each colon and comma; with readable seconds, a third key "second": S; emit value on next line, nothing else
{"hour": 12, "minute": 19}
